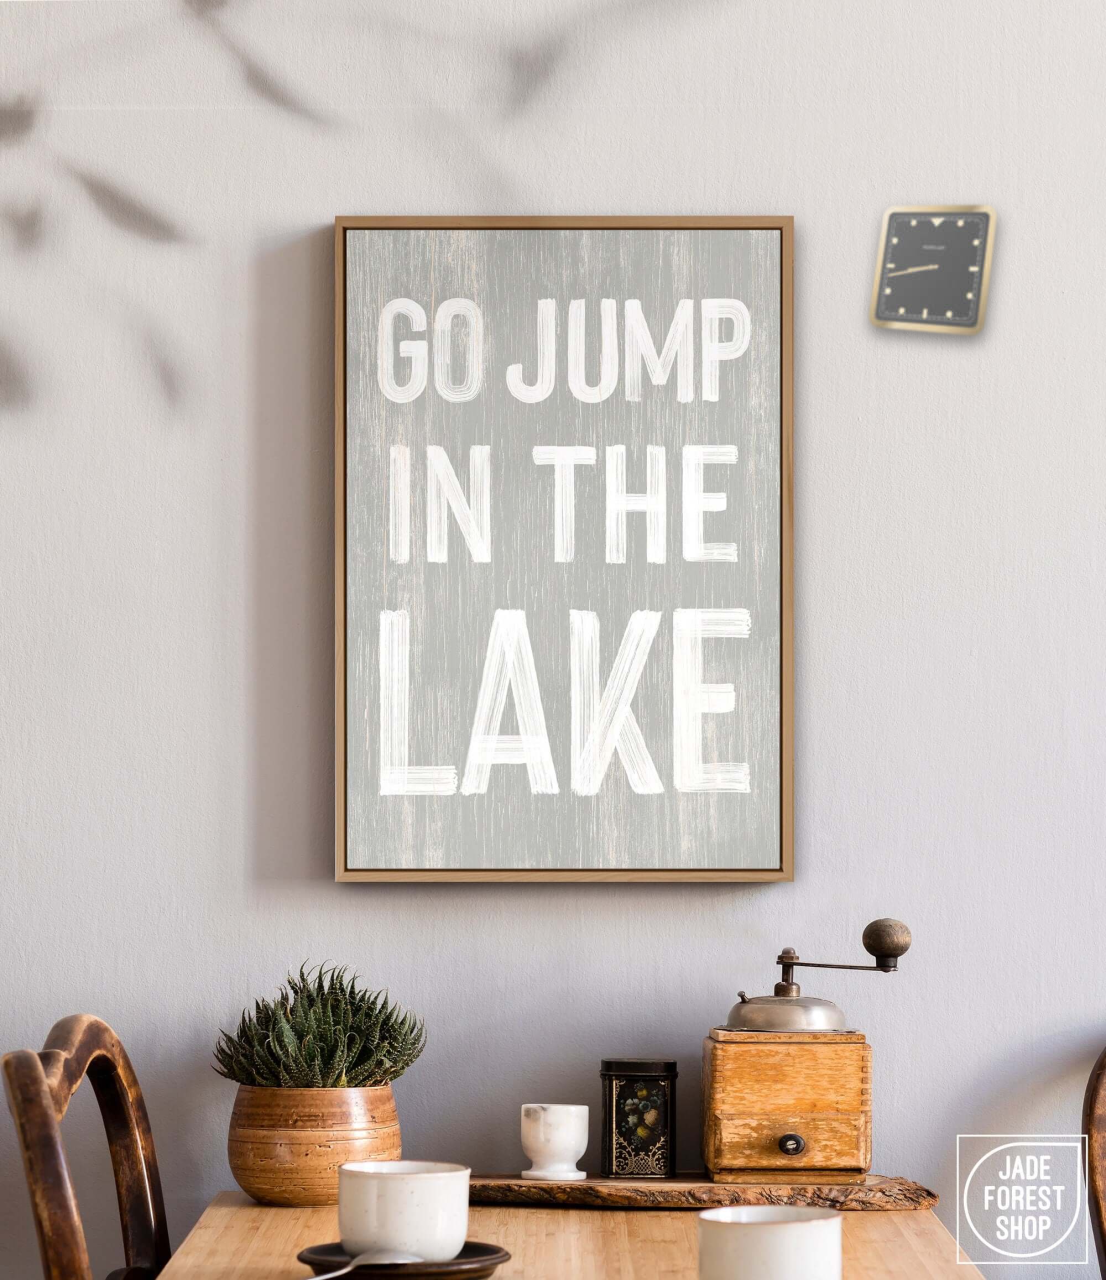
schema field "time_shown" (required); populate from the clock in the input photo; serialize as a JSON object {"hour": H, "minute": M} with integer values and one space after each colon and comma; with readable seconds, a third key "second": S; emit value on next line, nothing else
{"hour": 8, "minute": 43}
